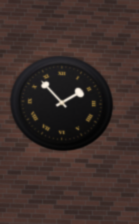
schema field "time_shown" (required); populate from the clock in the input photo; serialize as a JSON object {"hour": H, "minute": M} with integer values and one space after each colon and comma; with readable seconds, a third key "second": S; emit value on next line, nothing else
{"hour": 1, "minute": 53}
